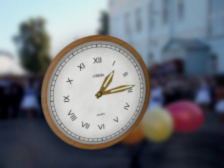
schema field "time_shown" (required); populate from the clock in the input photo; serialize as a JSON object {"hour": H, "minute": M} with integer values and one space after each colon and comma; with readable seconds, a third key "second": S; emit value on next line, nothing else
{"hour": 1, "minute": 14}
